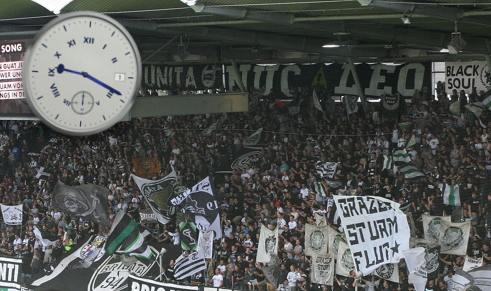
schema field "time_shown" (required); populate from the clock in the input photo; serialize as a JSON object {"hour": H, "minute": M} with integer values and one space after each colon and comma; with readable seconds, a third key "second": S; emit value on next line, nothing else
{"hour": 9, "minute": 19}
